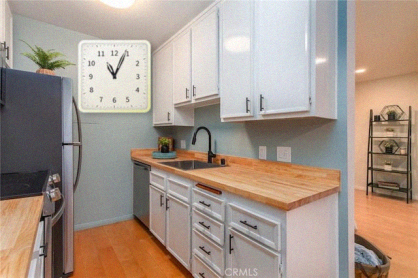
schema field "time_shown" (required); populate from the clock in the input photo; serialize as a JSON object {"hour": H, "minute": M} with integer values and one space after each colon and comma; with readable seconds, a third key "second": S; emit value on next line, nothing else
{"hour": 11, "minute": 4}
